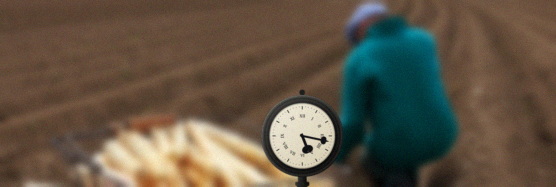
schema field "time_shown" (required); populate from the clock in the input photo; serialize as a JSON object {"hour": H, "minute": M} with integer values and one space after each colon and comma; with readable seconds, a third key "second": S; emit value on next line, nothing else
{"hour": 5, "minute": 17}
